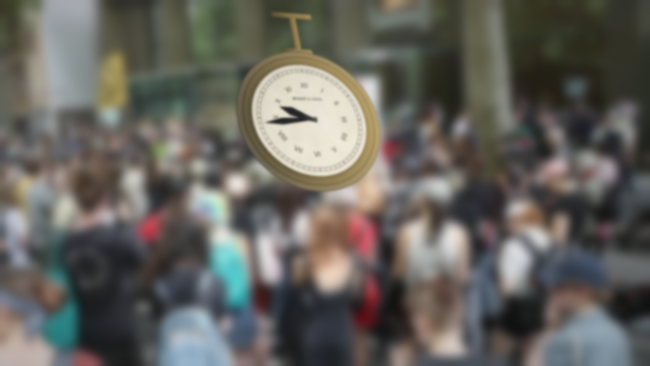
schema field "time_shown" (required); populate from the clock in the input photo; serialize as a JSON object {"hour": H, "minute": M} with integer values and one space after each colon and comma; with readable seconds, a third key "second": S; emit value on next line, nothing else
{"hour": 9, "minute": 44}
